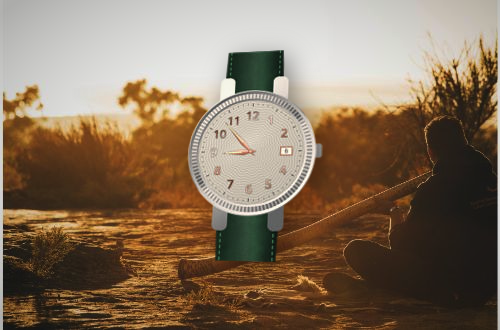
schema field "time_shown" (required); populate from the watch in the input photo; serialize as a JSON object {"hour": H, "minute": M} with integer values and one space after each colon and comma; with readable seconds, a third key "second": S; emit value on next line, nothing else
{"hour": 8, "minute": 53}
